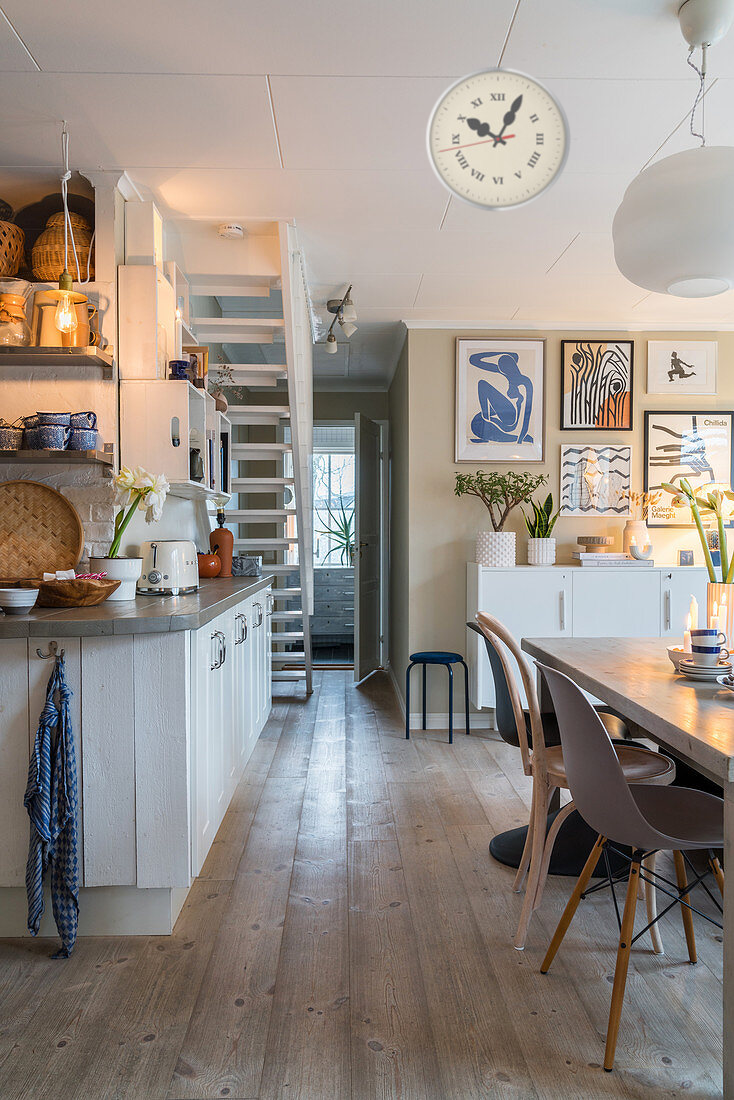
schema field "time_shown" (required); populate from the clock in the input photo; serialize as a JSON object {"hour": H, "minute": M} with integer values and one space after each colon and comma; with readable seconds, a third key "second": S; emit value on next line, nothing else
{"hour": 10, "minute": 4, "second": 43}
